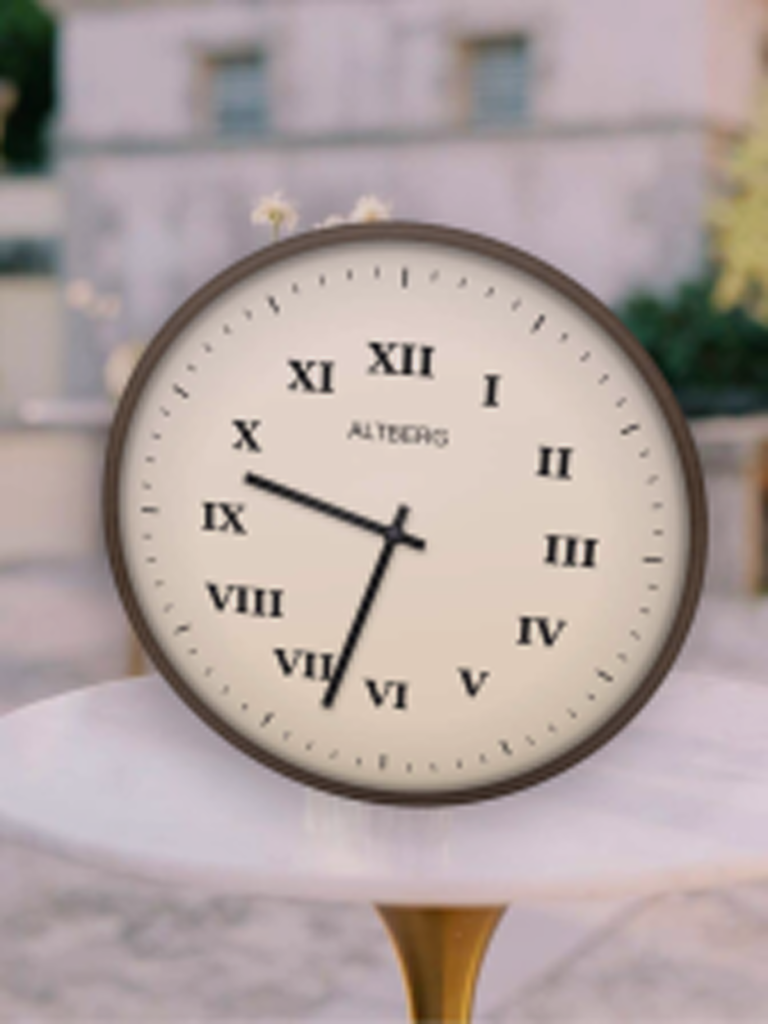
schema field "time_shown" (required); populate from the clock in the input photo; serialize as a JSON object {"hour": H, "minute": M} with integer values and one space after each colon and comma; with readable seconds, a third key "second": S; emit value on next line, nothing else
{"hour": 9, "minute": 33}
